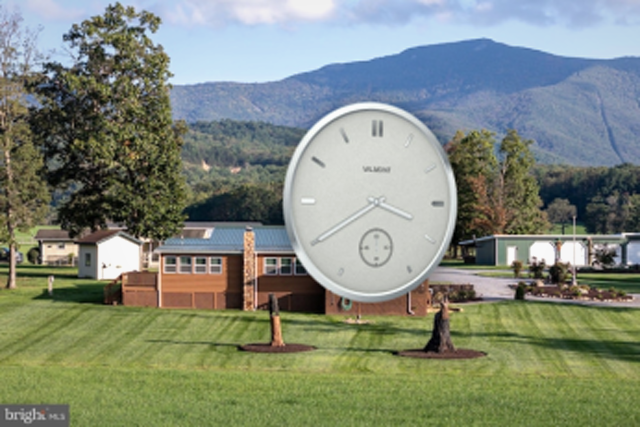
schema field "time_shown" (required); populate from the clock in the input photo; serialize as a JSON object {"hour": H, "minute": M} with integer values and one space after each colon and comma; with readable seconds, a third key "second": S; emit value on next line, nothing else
{"hour": 3, "minute": 40}
